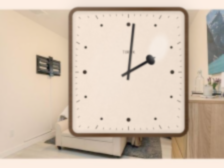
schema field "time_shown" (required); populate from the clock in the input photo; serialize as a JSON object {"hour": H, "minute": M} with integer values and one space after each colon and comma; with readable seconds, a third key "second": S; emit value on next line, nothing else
{"hour": 2, "minute": 1}
